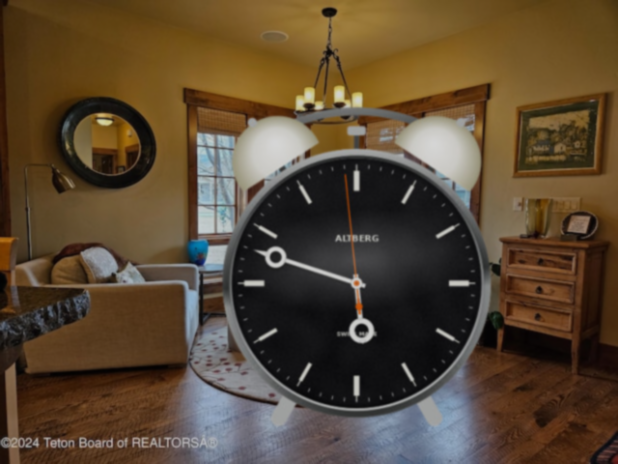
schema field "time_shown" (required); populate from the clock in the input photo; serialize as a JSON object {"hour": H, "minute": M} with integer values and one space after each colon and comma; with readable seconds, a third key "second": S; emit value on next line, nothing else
{"hour": 5, "minute": 47, "second": 59}
